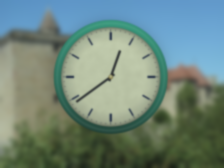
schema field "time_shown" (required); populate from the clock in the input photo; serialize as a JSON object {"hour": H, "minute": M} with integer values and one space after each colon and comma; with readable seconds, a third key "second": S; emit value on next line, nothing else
{"hour": 12, "minute": 39}
